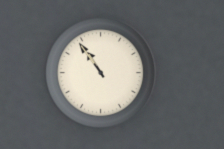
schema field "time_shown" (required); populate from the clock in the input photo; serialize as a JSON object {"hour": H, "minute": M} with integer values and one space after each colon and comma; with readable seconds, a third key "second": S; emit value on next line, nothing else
{"hour": 10, "minute": 54}
